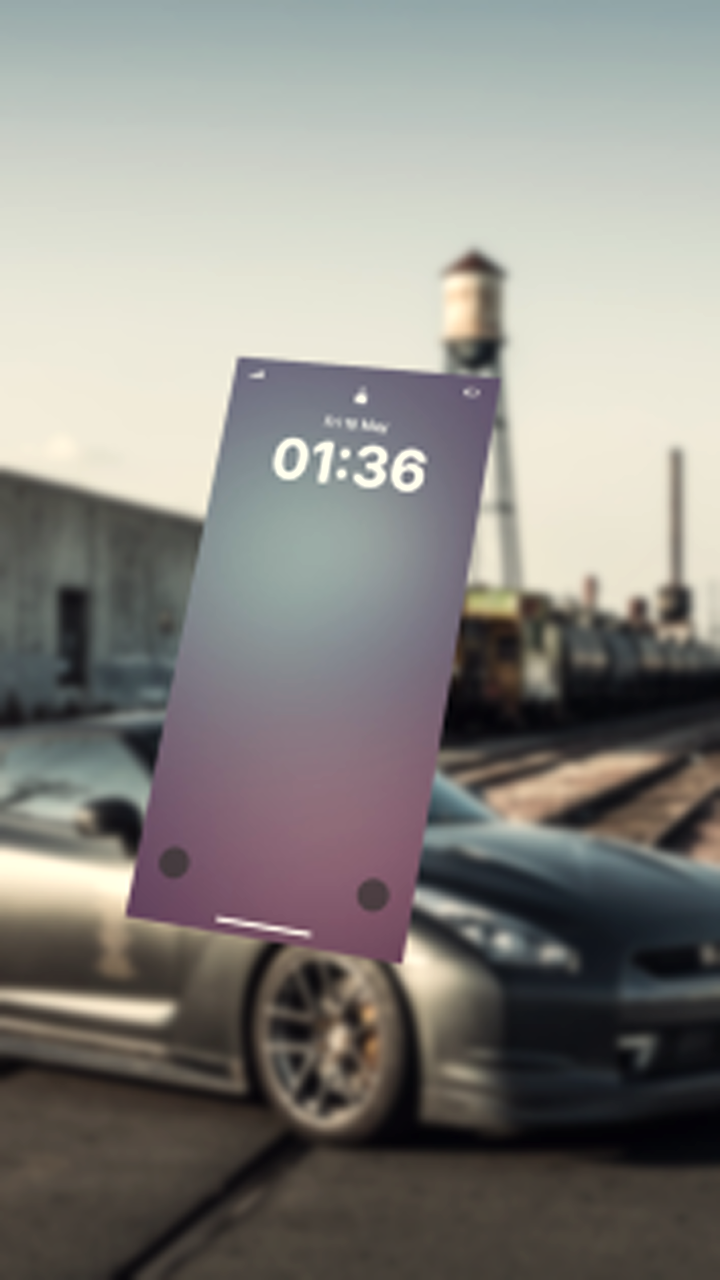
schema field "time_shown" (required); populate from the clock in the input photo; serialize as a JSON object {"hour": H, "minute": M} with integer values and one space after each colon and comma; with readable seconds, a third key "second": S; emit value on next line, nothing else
{"hour": 1, "minute": 36}
